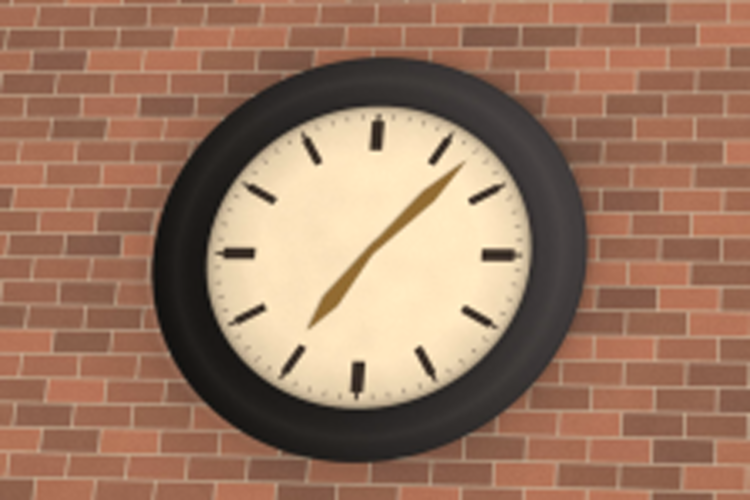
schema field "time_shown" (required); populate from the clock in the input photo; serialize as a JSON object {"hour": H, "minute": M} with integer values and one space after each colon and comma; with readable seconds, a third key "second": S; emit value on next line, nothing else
{"hour": 7, "minute": 7}
